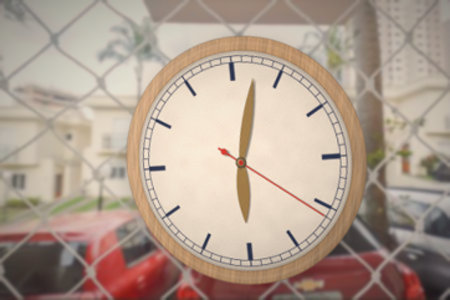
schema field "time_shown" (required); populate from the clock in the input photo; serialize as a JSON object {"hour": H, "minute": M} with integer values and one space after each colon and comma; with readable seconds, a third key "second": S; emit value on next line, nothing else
{"hour": 6, "minute": 2, "second": 21}
